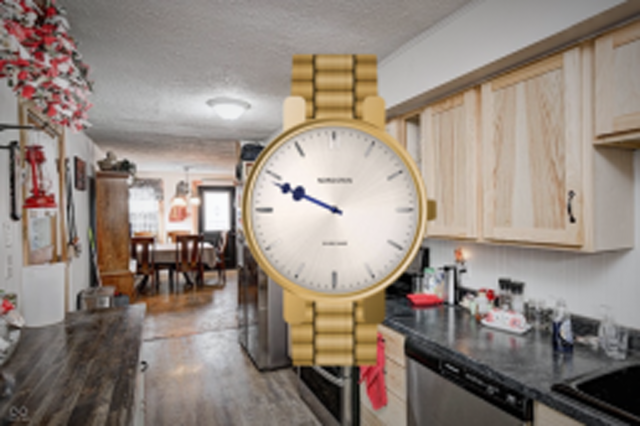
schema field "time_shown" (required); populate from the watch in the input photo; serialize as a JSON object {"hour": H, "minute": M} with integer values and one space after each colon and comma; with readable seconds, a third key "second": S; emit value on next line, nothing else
{"hour": 9, "minute": 49}
